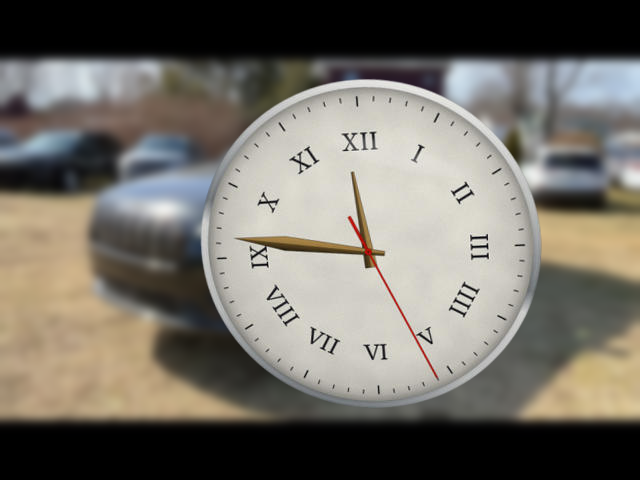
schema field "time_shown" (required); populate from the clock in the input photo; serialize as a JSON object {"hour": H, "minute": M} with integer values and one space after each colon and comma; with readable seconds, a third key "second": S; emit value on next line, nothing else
{"hour": 11, "minute": 46, "second": 26}
